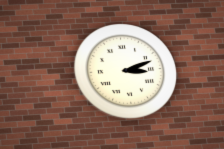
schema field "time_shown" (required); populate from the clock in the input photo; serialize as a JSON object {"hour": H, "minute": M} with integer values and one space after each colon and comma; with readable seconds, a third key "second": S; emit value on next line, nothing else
{"hour": 3, "minute": 12}
